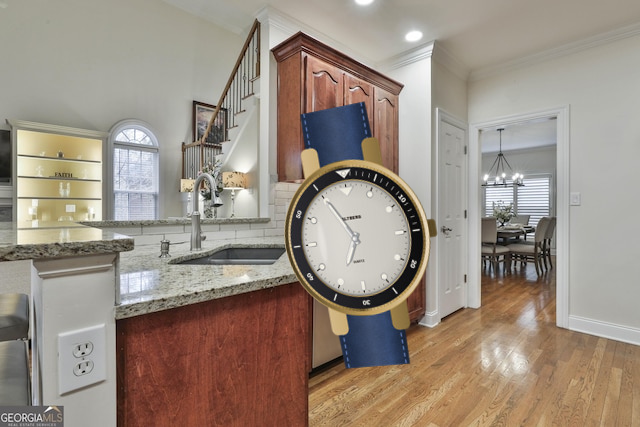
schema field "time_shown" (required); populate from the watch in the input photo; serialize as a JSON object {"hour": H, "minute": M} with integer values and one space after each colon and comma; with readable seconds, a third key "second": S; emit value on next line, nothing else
{"hour": 6, "minute": 55}
